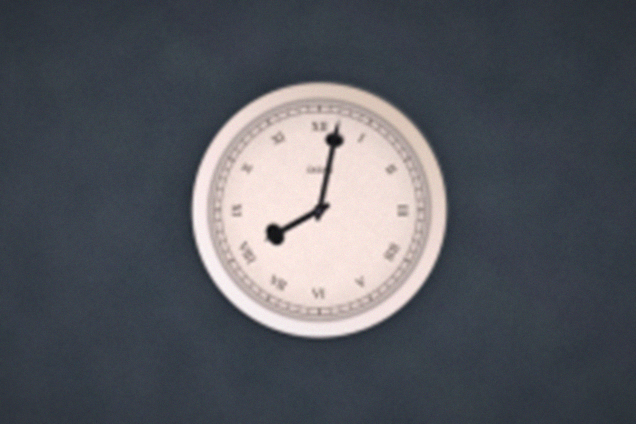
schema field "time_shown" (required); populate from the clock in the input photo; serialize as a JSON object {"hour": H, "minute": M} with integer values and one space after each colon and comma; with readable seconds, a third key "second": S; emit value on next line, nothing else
{"hour": 8, "minute": 2}
